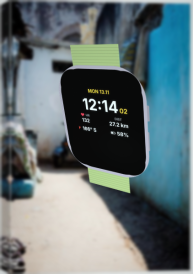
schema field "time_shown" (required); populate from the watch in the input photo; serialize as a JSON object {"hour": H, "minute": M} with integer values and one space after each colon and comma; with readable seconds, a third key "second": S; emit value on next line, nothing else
{"hour": 12, "minute": 14}
